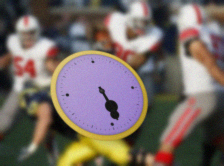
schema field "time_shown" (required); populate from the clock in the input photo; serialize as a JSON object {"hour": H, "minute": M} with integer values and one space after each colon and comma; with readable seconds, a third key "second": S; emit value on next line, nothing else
{"hour": 5, "minute": 28}
